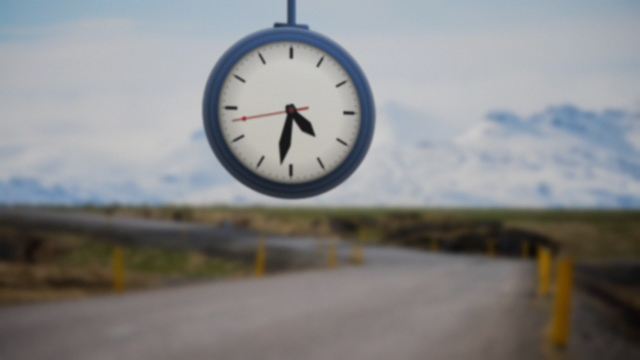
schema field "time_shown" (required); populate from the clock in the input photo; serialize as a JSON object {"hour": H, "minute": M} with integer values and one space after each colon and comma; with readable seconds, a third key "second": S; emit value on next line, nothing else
{"hour": 4, "minute": 31, "second": 43}
